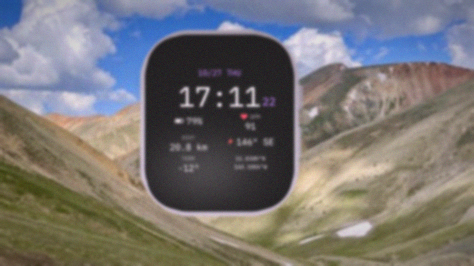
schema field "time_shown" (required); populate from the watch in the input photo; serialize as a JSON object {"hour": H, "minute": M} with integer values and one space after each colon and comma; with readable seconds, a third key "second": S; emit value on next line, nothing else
{"hour": 17, "minute": 11}
